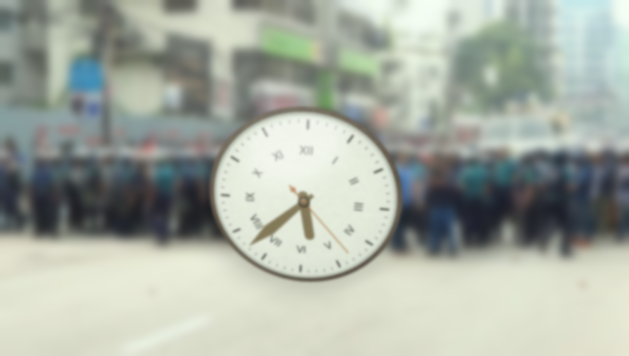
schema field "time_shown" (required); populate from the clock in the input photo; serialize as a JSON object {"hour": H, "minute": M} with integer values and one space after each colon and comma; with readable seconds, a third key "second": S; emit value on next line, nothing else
{"hour": 5, "minute": 37, "second": 23}
